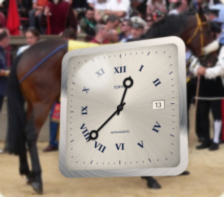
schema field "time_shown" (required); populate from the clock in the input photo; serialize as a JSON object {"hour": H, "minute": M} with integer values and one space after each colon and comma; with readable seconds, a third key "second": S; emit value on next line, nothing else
{"hour": 12, "minute": 38}
